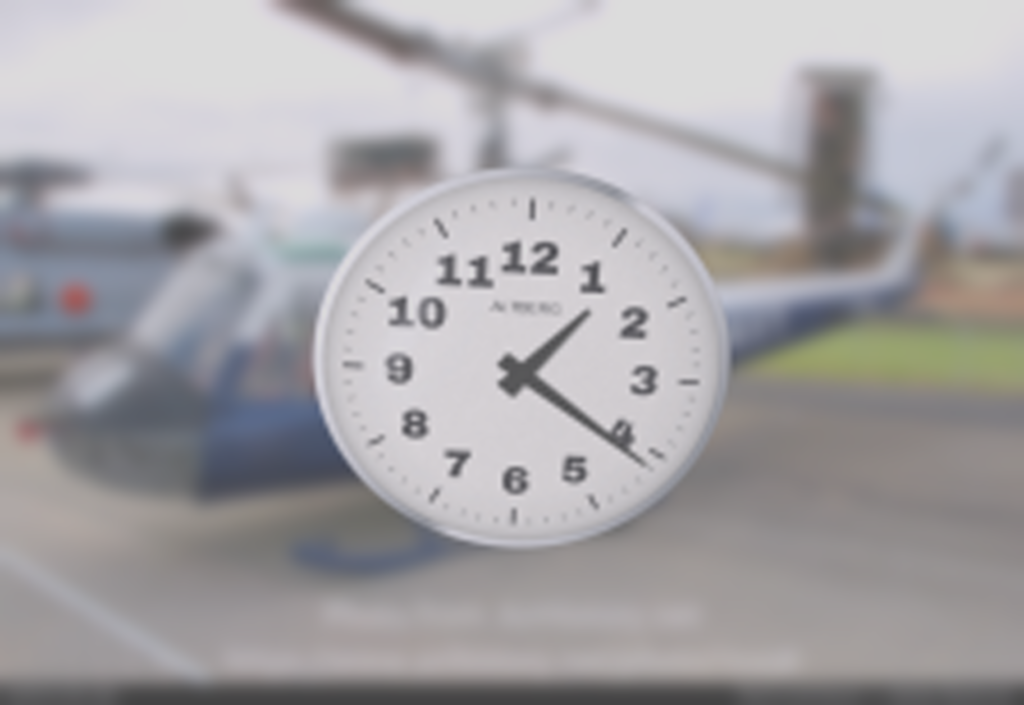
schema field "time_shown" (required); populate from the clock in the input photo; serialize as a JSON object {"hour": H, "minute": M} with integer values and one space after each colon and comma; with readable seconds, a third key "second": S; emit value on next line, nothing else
{"hour": 1, "minute": 21}
